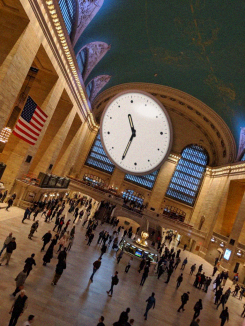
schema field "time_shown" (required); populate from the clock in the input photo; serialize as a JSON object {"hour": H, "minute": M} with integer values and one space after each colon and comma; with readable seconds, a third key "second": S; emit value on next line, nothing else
{"hour": 11, "minute": 35}
